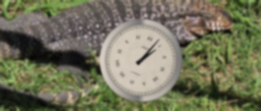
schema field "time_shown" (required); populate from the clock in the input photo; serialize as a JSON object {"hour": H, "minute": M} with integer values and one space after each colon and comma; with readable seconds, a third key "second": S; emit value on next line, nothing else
{"hour": 1, "minute": 3}
